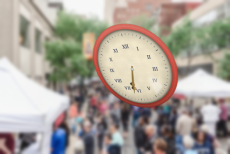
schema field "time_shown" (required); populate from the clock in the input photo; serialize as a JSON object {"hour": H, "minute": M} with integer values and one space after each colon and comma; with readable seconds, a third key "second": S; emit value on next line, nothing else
{"hour": 6, "minute": 32}
